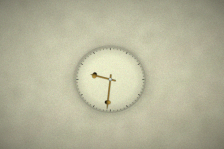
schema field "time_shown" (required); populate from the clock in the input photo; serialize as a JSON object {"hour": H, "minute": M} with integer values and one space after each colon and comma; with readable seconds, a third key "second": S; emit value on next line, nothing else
{"hour": 9, "minute": 31}
